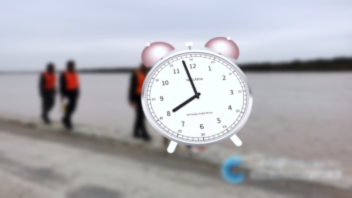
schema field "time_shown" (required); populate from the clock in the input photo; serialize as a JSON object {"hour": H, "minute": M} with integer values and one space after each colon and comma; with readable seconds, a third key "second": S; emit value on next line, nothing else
{"hour": 7, "minute": 58}
